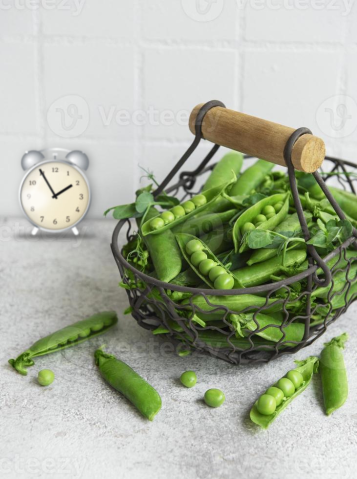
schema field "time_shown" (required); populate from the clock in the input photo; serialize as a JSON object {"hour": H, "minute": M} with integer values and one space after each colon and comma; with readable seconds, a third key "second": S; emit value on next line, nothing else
{"hour": 1, "minute": 55}
